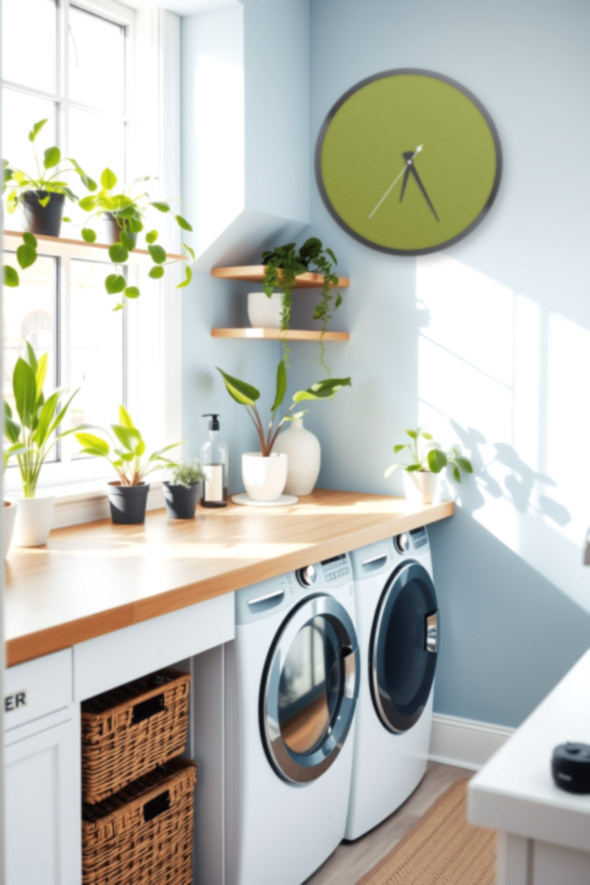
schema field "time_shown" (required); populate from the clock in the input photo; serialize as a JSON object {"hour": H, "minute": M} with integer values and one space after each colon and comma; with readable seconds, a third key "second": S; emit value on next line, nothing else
{"hour": 6, "minute": 25, "second": 36}
